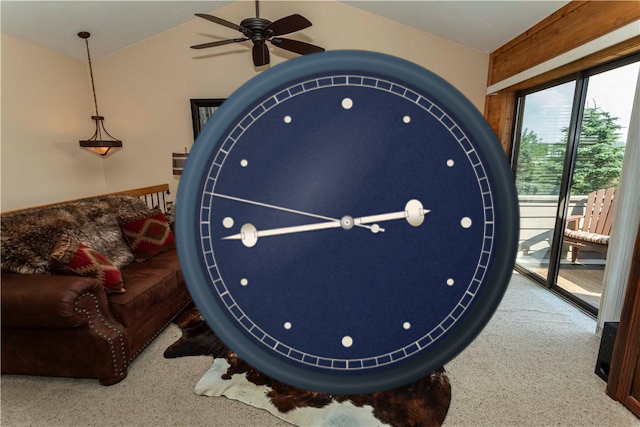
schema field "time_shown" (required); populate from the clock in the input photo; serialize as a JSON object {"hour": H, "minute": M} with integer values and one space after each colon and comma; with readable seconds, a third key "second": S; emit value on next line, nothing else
{"hour": 2, "minute": 43, "second": 47}
